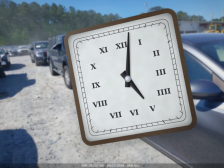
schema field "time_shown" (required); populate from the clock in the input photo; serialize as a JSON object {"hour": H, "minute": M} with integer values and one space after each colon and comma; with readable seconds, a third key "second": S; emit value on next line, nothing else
{"hour": 5, "minute": 2}
